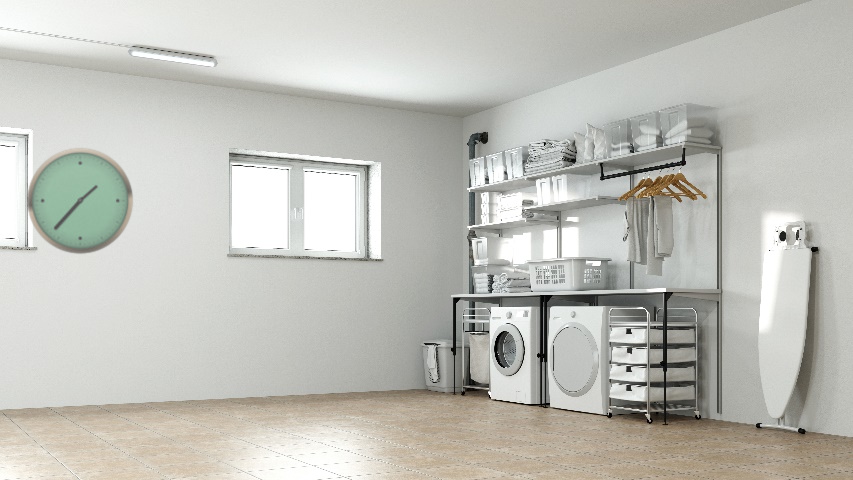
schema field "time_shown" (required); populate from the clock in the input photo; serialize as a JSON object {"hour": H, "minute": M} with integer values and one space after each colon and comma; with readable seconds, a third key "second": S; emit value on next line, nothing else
{"hour": 1, "minute": 37}
